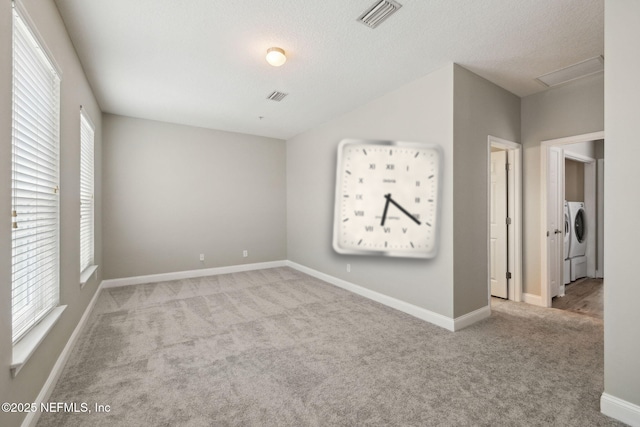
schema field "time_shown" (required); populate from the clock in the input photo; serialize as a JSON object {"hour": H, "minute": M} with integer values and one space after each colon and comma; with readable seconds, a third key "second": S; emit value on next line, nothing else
{"hour": 6, "minute": 21}
